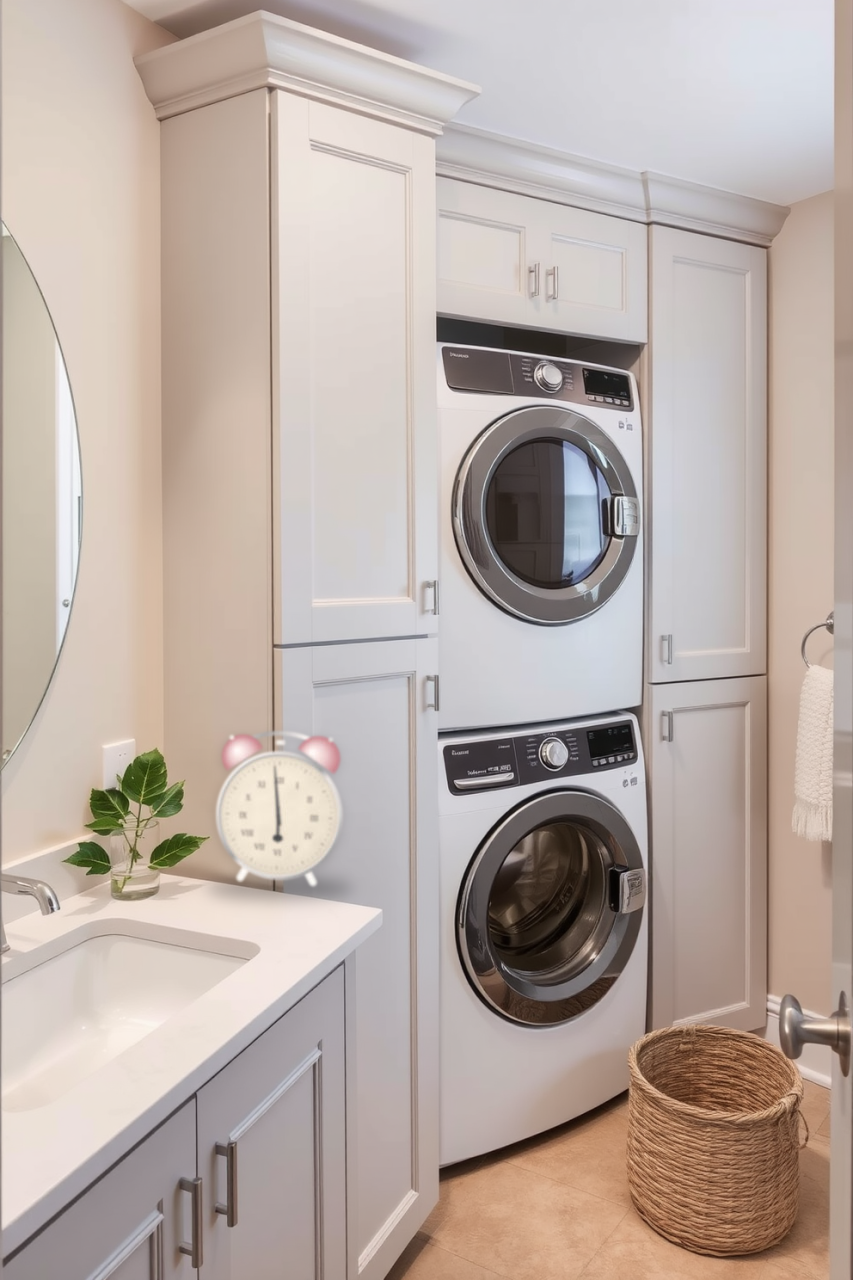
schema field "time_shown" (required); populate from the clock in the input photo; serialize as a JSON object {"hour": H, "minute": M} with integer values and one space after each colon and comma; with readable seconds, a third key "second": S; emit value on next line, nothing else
{"hour": 5, "minute": 59}
